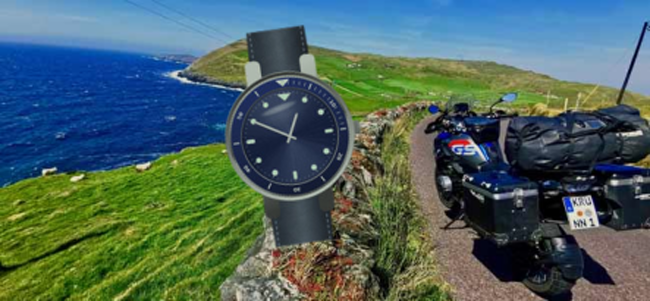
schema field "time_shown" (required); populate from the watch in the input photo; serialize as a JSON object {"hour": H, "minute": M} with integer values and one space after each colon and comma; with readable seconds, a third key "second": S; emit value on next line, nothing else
{"hour": 12, "minute": 50}
